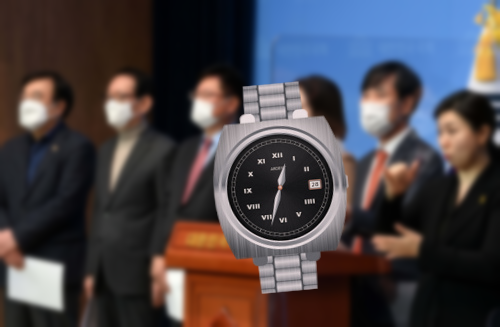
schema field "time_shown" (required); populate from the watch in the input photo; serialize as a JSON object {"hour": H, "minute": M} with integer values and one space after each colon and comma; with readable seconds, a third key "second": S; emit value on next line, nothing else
{"hour": 12, "minute": 33}
